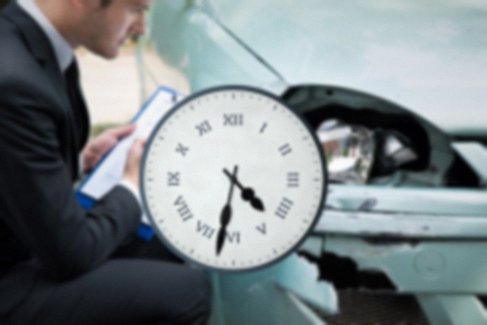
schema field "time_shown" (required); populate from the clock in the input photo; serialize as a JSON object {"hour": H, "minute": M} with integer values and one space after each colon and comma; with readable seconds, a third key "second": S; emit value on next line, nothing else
{"hour": 4, "minute": 32}
